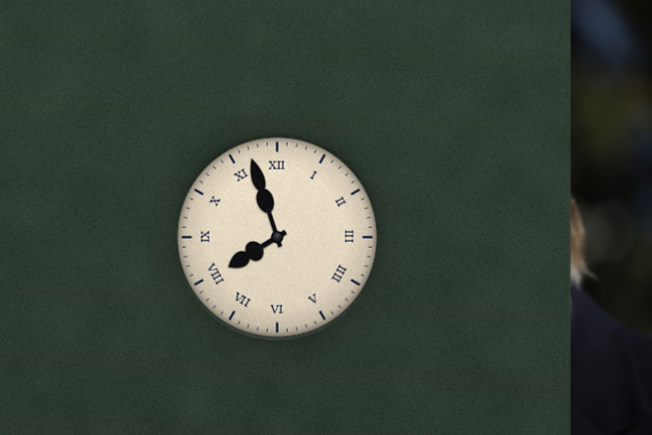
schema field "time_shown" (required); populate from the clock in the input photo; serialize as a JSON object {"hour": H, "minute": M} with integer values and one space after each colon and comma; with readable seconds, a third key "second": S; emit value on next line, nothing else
{"hour": 7, "minute": 57}
